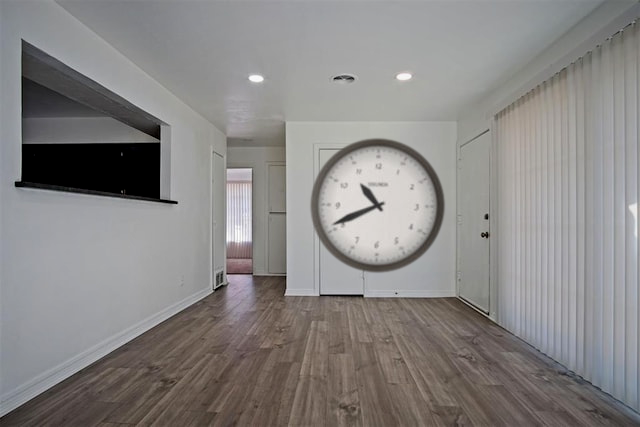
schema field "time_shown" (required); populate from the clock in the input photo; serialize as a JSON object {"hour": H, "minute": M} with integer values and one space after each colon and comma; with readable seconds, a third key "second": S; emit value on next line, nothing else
{"hour": 10, "minute": 41}
